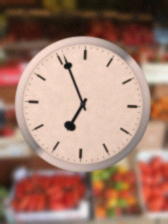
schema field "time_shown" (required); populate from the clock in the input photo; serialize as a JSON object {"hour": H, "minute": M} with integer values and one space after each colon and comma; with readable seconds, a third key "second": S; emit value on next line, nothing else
{"hour": 6, "minute": 56}
